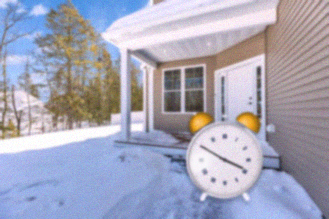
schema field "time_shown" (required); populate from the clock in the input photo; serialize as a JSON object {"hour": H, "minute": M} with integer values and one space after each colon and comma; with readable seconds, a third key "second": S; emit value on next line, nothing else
{"hour": 3, "minute": 50}
